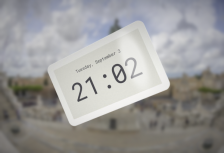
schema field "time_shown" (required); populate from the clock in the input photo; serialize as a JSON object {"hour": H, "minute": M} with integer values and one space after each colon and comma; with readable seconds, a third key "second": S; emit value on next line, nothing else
{"hour": 21, "minute": 2}
